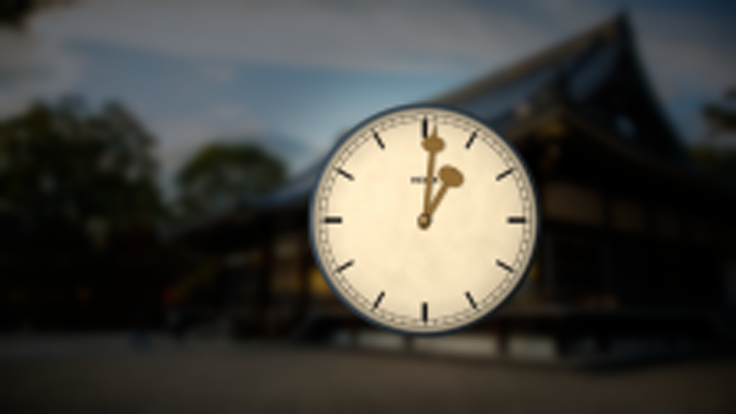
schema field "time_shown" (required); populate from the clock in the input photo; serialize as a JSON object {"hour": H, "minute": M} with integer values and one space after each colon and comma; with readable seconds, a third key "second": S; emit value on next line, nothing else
{"hour": 1, "minute": 1}
